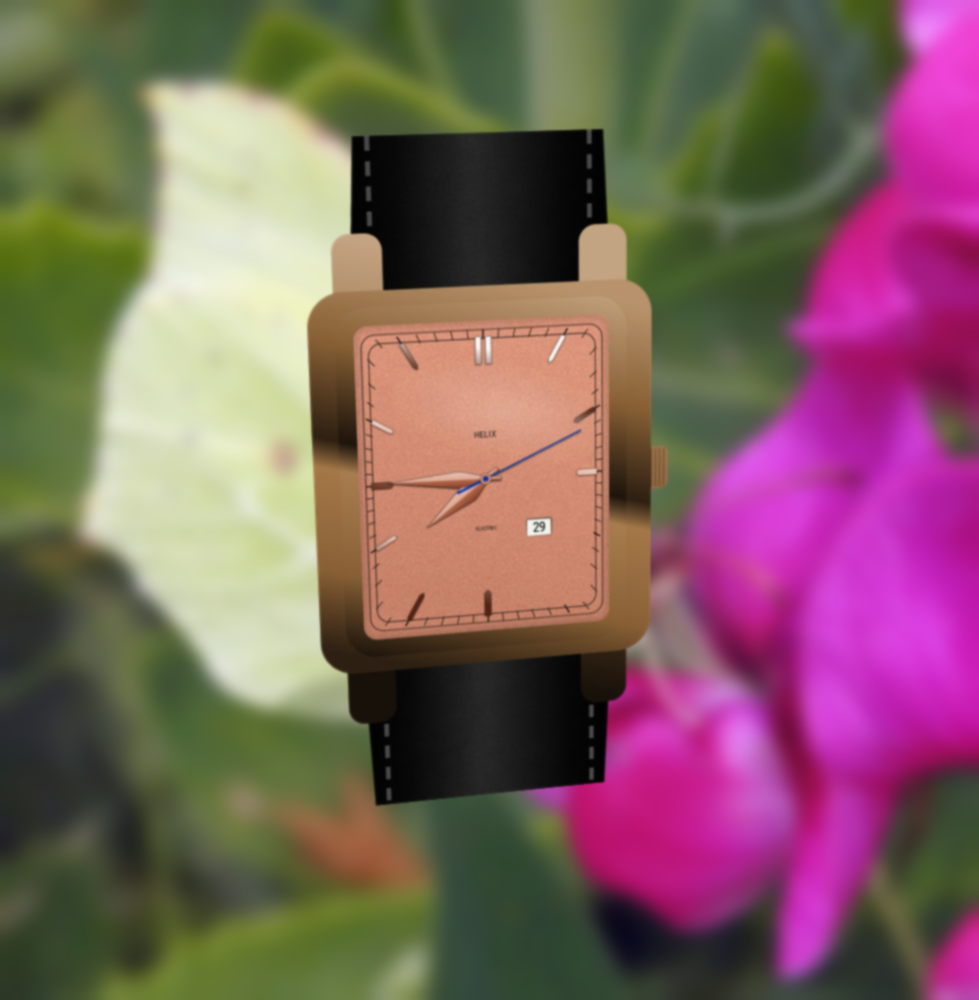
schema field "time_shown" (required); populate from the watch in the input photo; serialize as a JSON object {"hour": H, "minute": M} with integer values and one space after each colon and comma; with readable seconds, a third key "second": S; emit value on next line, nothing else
{"hour": 7, "minute": 45, "second": 11}
